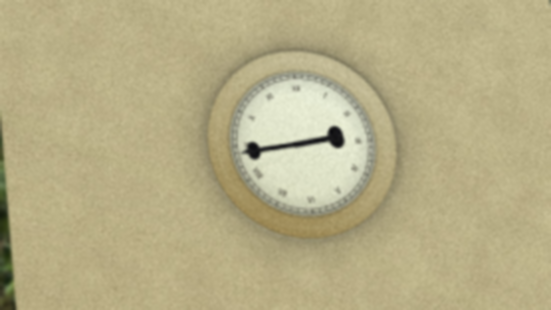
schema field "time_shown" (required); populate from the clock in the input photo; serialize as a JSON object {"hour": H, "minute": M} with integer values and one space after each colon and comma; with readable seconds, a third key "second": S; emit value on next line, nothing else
{"hour": 2, "minute": 44}
